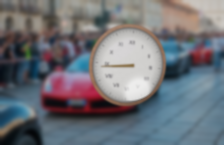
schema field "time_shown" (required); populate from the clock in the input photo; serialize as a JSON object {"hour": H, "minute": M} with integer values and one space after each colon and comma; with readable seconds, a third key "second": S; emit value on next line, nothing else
{"hour": 8, "minute": 44}
